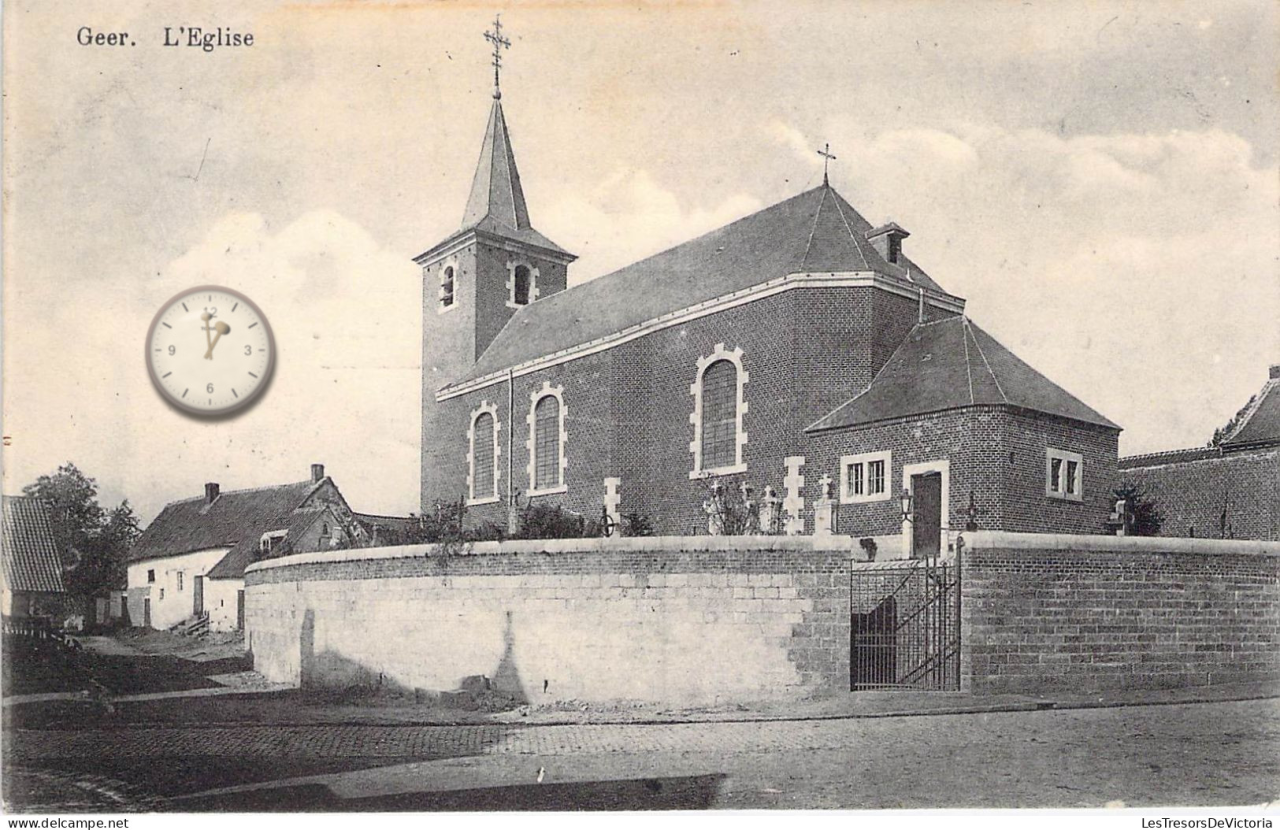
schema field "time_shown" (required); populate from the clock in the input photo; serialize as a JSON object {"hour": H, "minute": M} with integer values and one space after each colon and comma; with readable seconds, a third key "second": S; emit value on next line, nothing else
{"hour": 12, "minute": 59}
